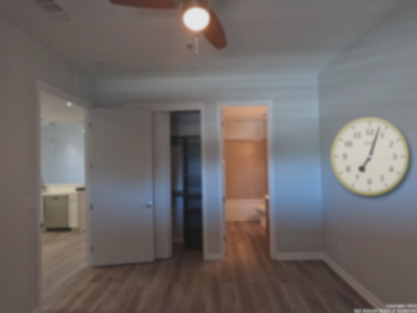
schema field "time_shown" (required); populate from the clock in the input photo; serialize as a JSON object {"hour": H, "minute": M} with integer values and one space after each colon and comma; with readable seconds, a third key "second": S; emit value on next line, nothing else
{"hour": 7, "minute": 3}
